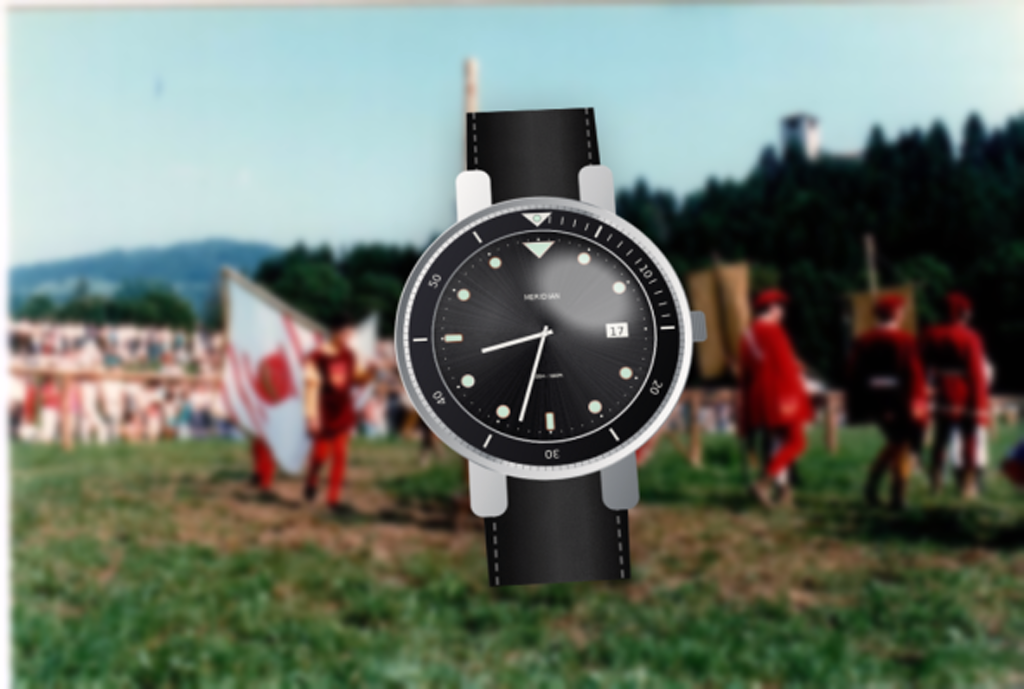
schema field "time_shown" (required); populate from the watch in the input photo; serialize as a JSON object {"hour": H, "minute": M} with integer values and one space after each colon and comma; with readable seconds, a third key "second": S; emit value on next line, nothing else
{"hour": 8, "minute": 33}
